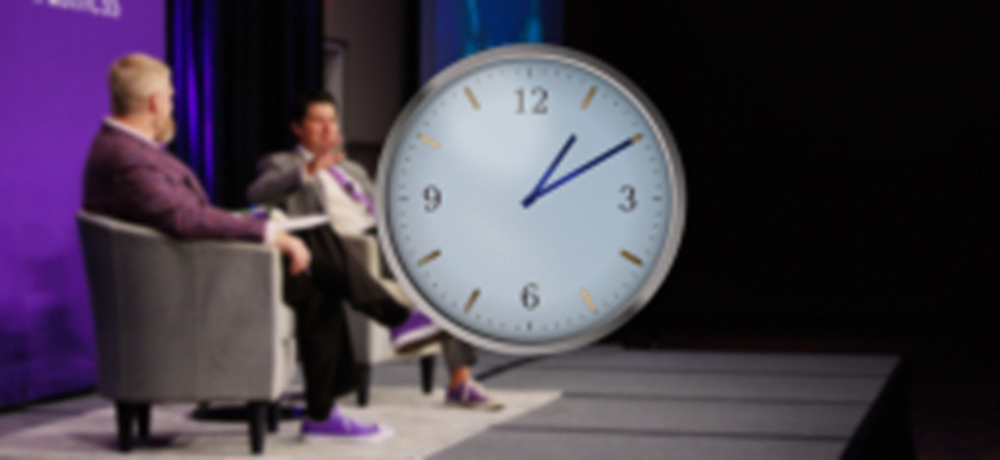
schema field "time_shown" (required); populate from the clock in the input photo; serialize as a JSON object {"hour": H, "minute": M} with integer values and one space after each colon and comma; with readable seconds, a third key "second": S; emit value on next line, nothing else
{"hour": 1, "minute": 10}
